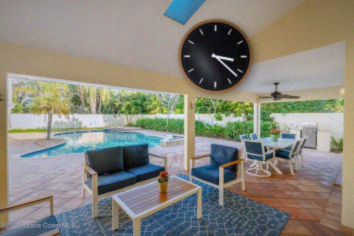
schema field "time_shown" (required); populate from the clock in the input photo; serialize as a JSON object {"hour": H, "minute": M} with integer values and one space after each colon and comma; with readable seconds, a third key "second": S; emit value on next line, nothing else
{"hour": 3, "minute": 22}
